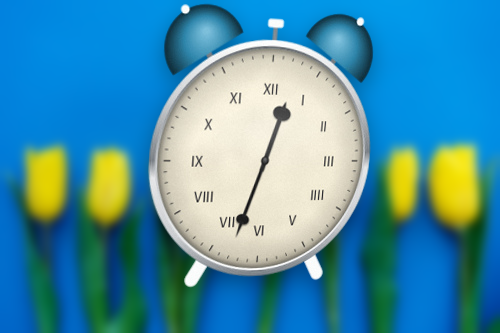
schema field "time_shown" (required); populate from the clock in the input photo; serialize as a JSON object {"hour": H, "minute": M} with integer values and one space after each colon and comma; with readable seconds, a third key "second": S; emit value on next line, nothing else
{"hour": 12, "minute": 33}
